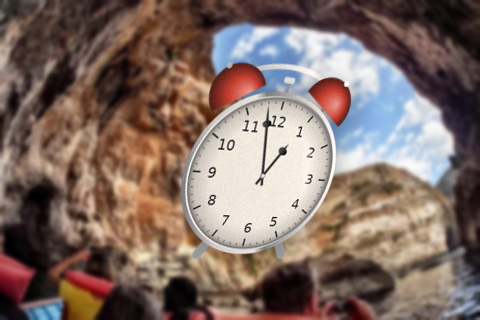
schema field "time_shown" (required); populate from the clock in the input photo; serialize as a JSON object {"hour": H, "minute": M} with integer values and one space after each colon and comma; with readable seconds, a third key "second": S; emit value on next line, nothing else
{"hour": 12, "minute": 58}
